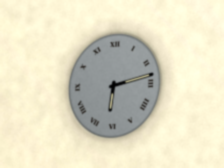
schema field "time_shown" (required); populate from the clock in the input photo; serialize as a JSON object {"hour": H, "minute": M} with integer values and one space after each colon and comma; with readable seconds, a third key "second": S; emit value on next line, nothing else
{"hour": 6, "minute": 13}
